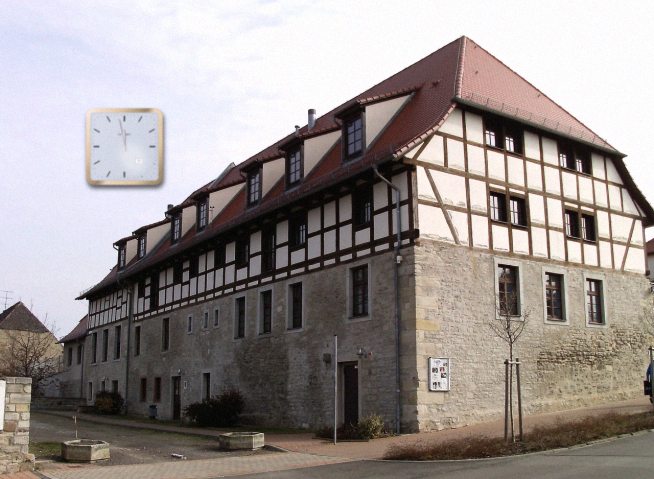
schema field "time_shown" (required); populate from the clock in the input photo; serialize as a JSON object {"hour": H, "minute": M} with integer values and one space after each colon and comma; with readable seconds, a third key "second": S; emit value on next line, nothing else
{"hour": 11, "minute": 58}
